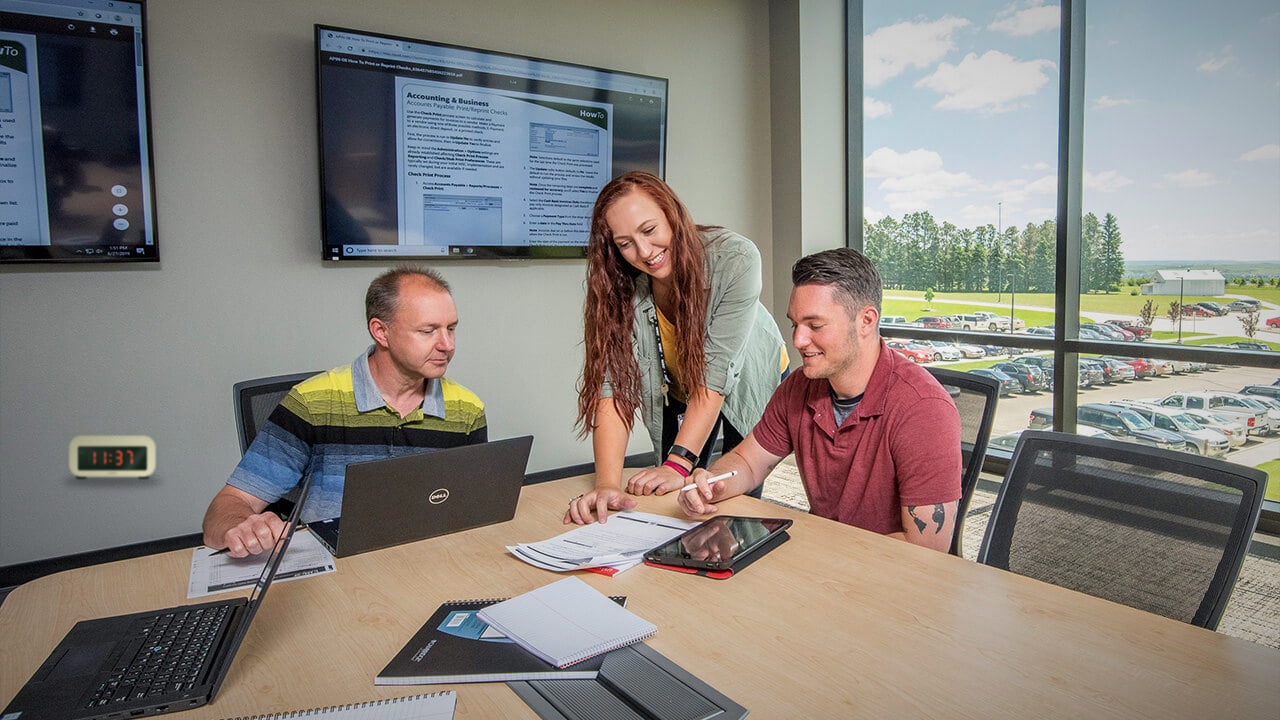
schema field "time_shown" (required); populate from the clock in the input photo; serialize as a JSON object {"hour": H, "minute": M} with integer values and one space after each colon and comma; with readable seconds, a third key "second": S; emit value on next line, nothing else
{"hour": 11, "minute": 37}
